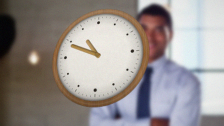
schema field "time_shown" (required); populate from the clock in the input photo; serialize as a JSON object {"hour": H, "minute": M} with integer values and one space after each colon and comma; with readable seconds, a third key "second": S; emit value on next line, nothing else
{"hour": 10, "minute": 49}
